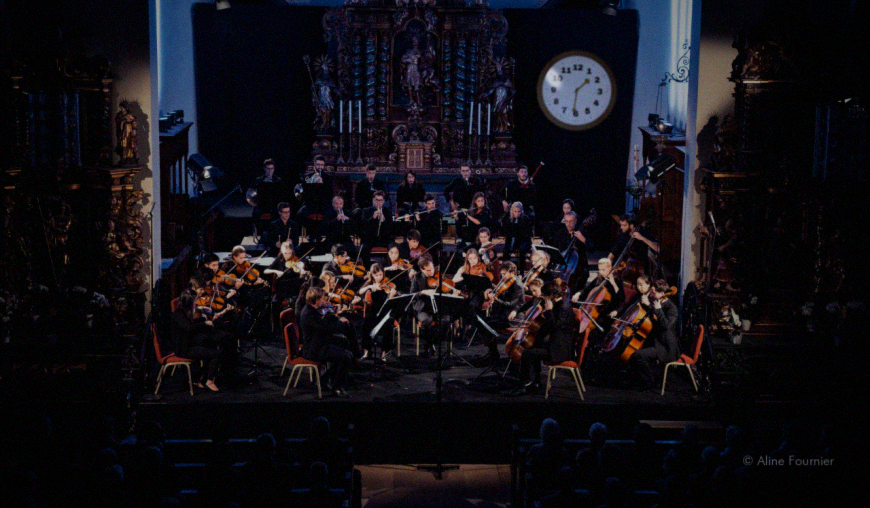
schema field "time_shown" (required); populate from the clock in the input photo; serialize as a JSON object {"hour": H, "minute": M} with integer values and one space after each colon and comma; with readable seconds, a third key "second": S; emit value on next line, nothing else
{"hour": 1, "minute": 31}
